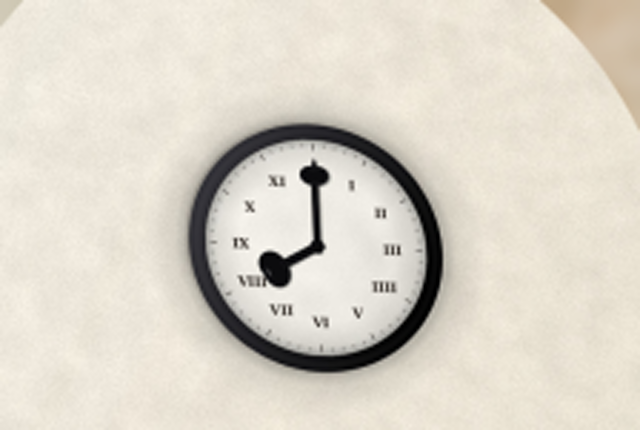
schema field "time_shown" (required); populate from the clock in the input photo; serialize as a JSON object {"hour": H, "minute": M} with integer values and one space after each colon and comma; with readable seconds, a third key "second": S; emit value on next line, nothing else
{"hour": 8, "minute": 0}
